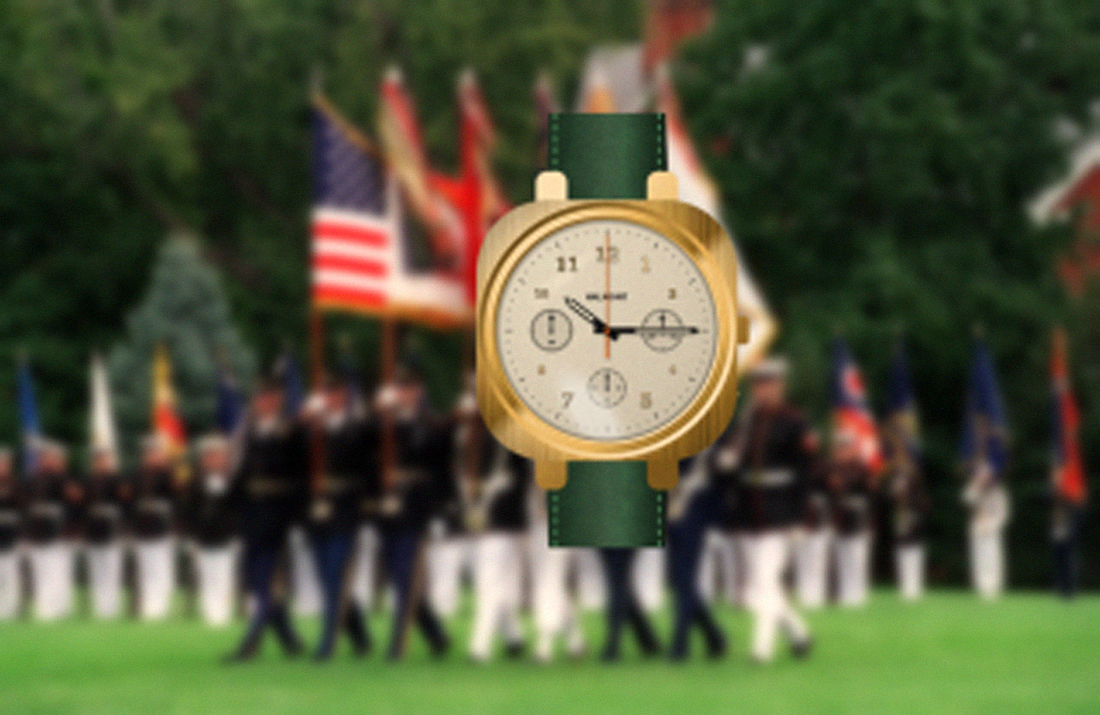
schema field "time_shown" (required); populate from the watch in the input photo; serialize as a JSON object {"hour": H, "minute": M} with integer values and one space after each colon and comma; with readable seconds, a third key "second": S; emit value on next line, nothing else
{"hour": 10, "minute": 15}
